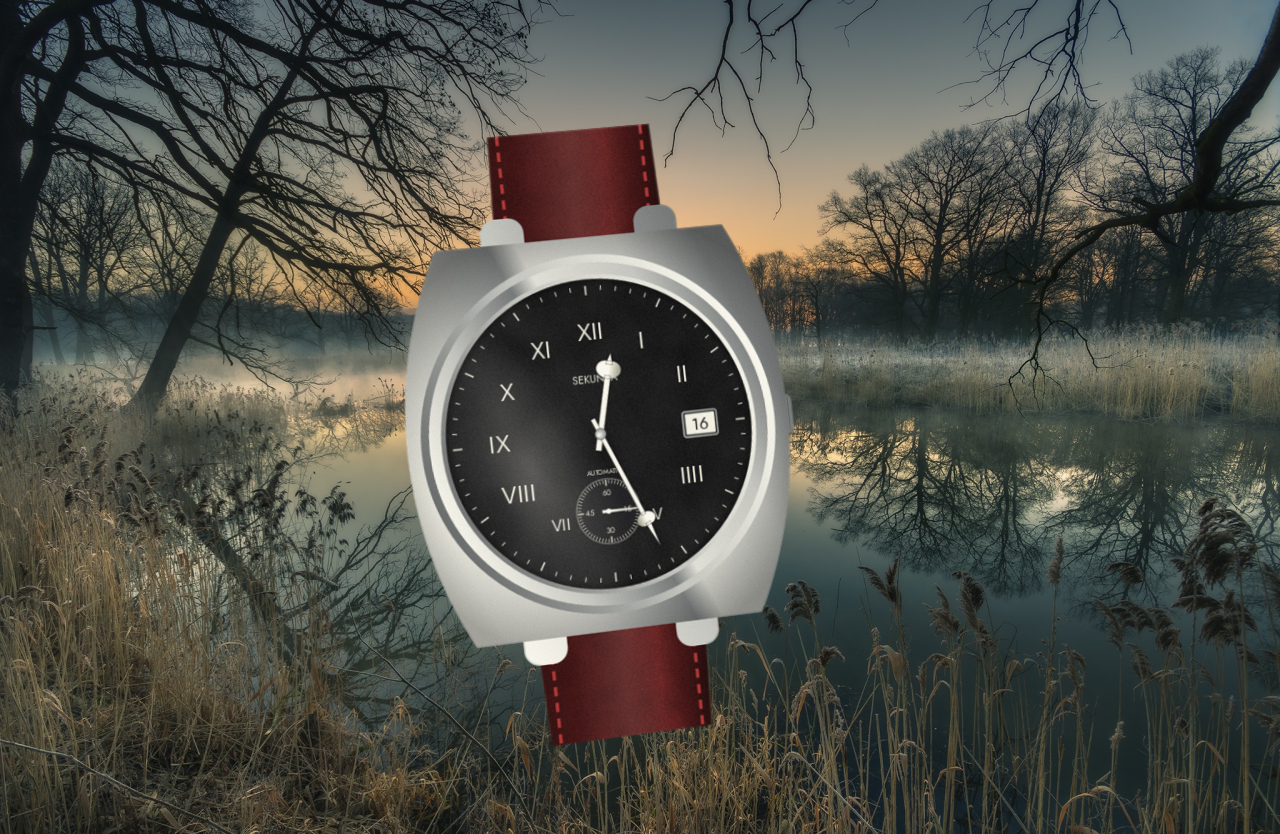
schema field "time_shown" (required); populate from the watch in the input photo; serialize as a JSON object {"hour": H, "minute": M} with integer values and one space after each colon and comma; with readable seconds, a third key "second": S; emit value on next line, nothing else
{"hour": 12, "minute": 26, "second": 15}
